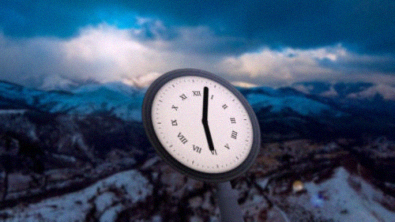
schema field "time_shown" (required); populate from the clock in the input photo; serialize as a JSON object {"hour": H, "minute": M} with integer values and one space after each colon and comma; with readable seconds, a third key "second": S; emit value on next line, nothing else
{"hour": 6, "minute": 3}
